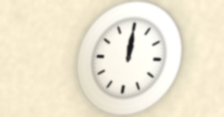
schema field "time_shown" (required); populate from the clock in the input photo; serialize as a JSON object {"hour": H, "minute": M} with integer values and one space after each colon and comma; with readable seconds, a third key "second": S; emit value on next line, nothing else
{"hour": 12, "minute": 0}
